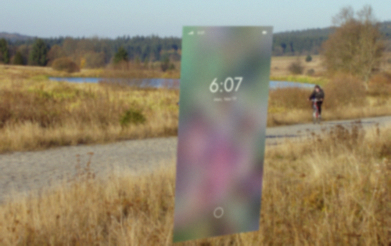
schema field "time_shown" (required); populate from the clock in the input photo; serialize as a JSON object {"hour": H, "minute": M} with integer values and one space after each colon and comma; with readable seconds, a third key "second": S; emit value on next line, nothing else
{"hour": 6, "minute": 7}
